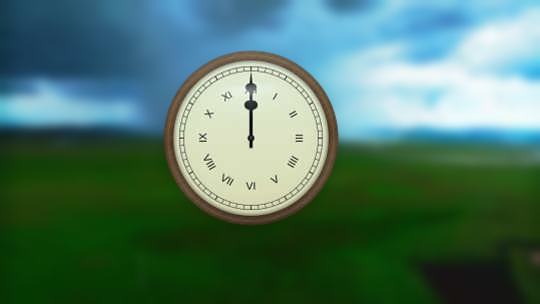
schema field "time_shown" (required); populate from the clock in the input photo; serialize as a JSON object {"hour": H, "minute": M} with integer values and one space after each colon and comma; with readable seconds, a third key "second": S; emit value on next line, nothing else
{"hour": 12, "minute": 0}
